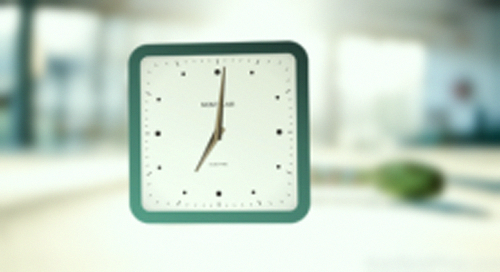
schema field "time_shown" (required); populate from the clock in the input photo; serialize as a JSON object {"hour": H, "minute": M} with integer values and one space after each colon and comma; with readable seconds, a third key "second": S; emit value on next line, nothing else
{"hour": 7, "minute": 1}
